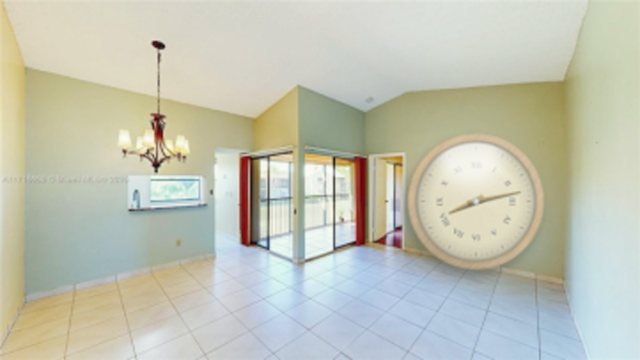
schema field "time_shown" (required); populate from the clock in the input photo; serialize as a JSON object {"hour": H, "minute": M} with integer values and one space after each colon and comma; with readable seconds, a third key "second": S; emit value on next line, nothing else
{"hour": 8, "minute": 13}
